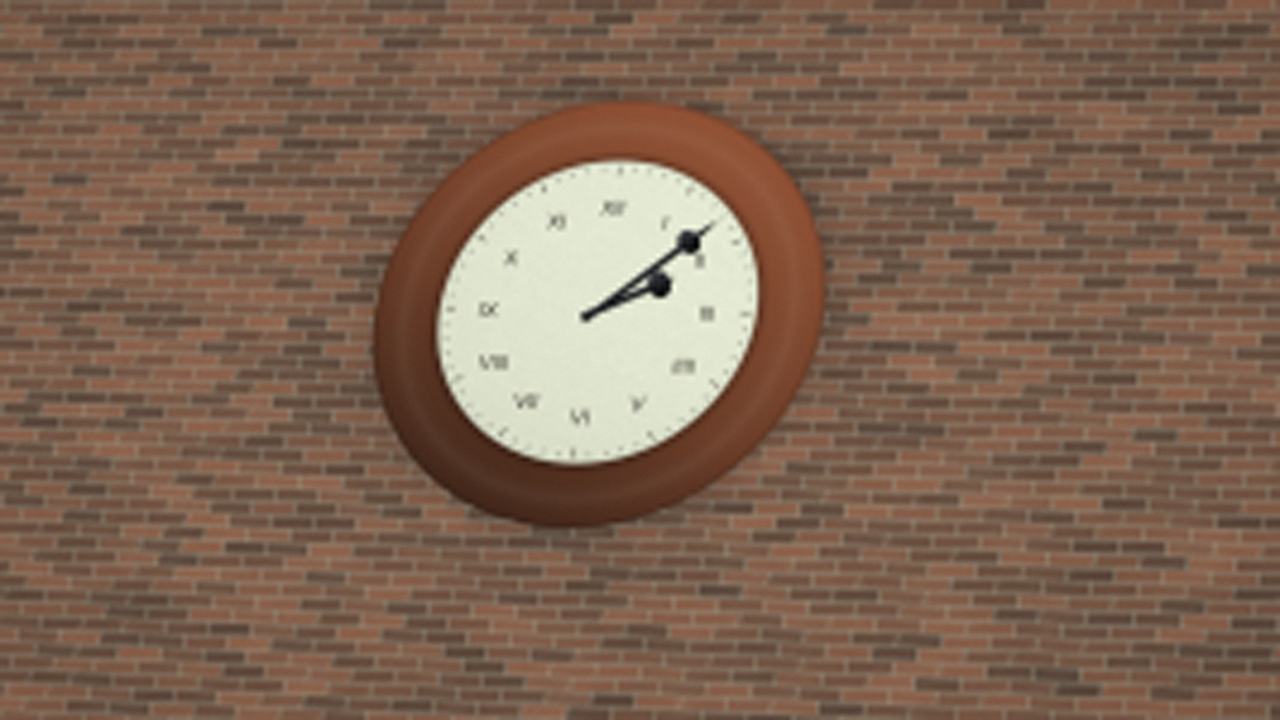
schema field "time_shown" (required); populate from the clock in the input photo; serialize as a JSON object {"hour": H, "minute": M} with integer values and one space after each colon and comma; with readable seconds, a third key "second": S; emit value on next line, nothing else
{"hour": 2, "minute": 8}
